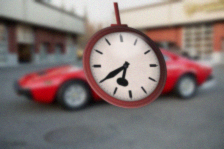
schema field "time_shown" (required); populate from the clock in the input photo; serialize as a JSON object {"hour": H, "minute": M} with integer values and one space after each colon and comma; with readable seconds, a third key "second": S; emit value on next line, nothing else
{"hour": 6, "minute": 40}
